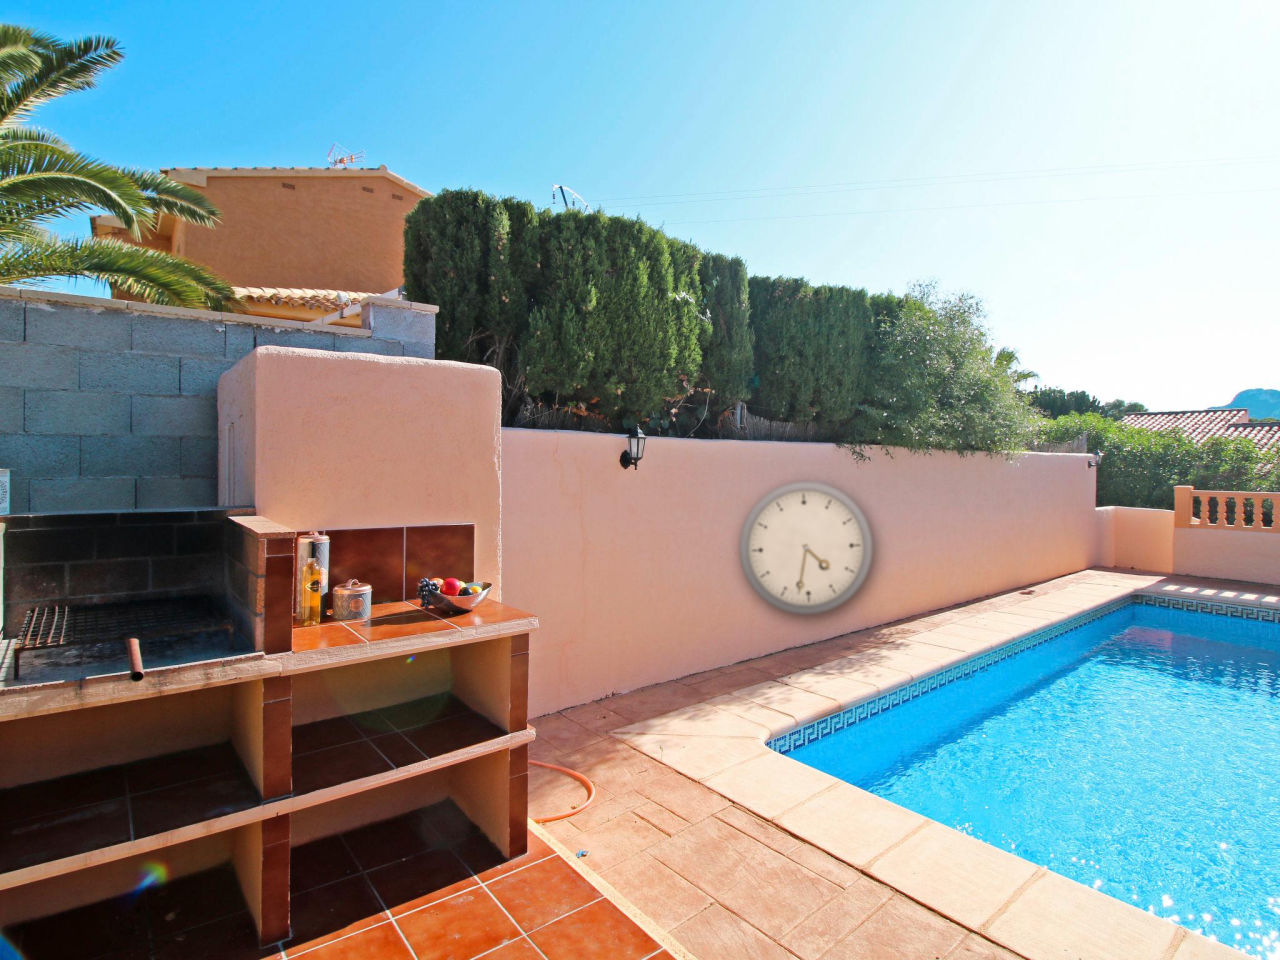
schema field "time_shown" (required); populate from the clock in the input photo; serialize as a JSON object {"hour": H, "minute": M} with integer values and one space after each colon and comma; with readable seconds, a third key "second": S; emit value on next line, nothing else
{"hour": 4, "minute": 32}
